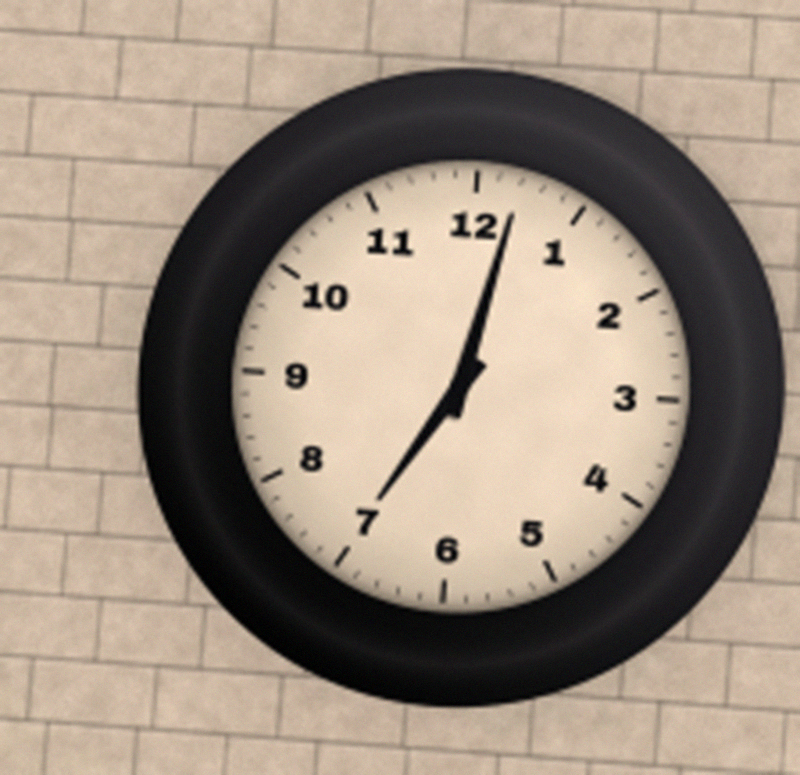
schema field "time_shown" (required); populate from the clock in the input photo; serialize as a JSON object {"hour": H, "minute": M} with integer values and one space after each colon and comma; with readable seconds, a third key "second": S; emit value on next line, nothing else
{"hour": 7, "minute": 2}
